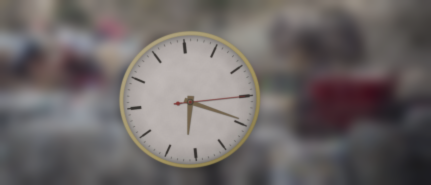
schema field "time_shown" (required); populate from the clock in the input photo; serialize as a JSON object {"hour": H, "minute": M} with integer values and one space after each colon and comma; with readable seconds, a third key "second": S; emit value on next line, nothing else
{"hour": 6, "minute": 19, "second": 15}
